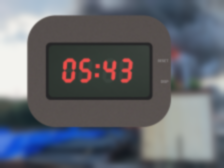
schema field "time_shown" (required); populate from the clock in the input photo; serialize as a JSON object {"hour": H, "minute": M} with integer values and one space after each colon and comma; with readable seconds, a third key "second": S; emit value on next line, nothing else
{"hour": 5, "minute": 43}
